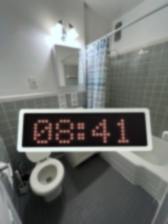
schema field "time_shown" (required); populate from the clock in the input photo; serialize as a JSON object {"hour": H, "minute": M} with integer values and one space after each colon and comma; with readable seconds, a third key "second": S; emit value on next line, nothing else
{"hour": 8, "minute": 41}
